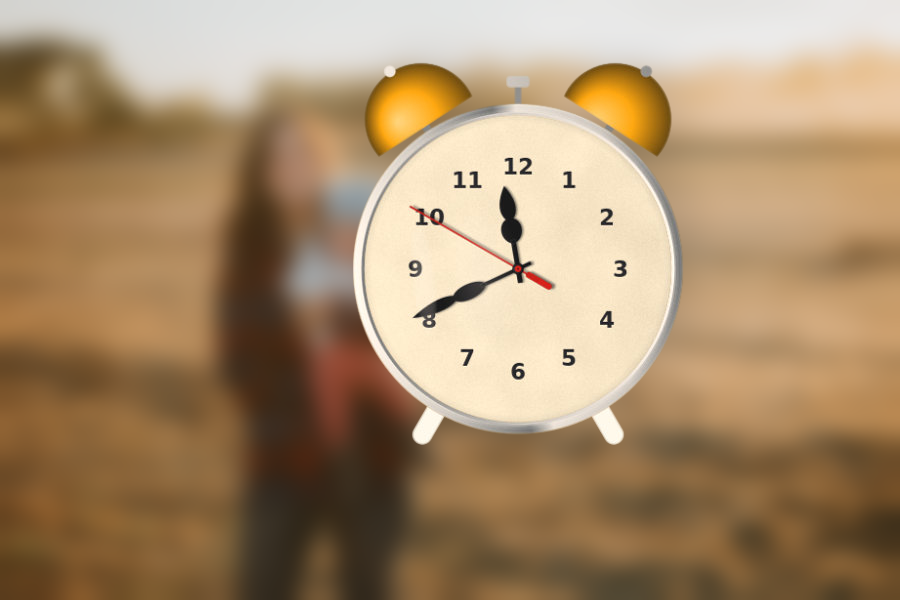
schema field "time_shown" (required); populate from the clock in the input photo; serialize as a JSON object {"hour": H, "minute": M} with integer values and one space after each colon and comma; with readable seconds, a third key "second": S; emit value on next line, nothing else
{"hour": 11, "minute": 40, "second": 50}
